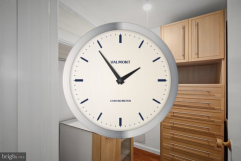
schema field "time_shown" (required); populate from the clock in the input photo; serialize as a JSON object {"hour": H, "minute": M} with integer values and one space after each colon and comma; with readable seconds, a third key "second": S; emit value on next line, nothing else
{"hour": 1, "minute": 54}
